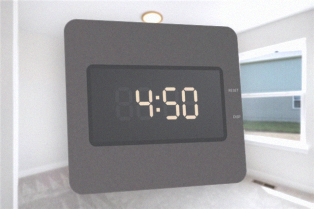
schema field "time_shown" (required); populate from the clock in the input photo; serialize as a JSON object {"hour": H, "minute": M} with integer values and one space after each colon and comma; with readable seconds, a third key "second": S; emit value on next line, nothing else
{"hour": 4, "minute": 50}
